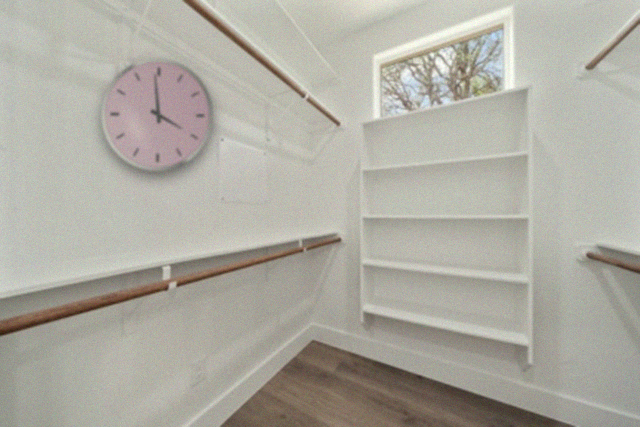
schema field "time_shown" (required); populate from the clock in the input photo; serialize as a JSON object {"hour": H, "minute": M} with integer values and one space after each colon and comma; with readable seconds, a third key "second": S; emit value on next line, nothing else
{"hour": 3, "minute": 59}
